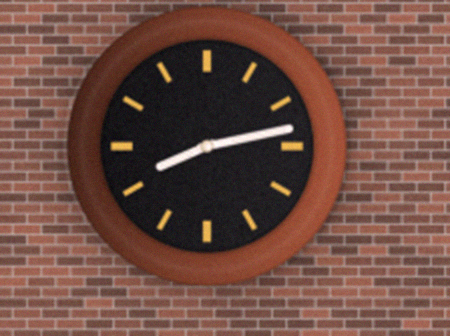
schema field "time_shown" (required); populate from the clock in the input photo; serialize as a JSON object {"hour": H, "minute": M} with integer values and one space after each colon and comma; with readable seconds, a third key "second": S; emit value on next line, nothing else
{"hour": 8, "minute": 13}
